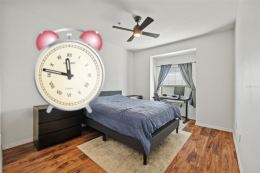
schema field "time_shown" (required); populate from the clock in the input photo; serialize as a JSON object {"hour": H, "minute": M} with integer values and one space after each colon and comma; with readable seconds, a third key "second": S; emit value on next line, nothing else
{"hour": 11, "minute": 47}
